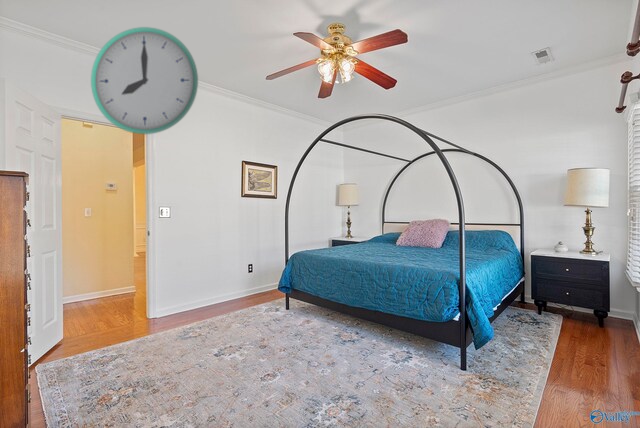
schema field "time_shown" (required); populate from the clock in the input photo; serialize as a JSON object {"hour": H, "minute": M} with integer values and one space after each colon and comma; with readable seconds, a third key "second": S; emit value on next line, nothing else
{"hour": 8, "minute": 0}
